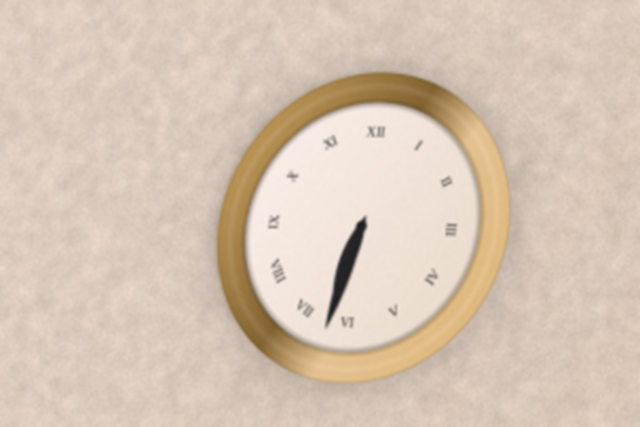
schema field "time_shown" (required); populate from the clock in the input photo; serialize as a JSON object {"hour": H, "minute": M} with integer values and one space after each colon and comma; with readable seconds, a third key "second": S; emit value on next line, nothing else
{"hour": 6, "minute": 32}
